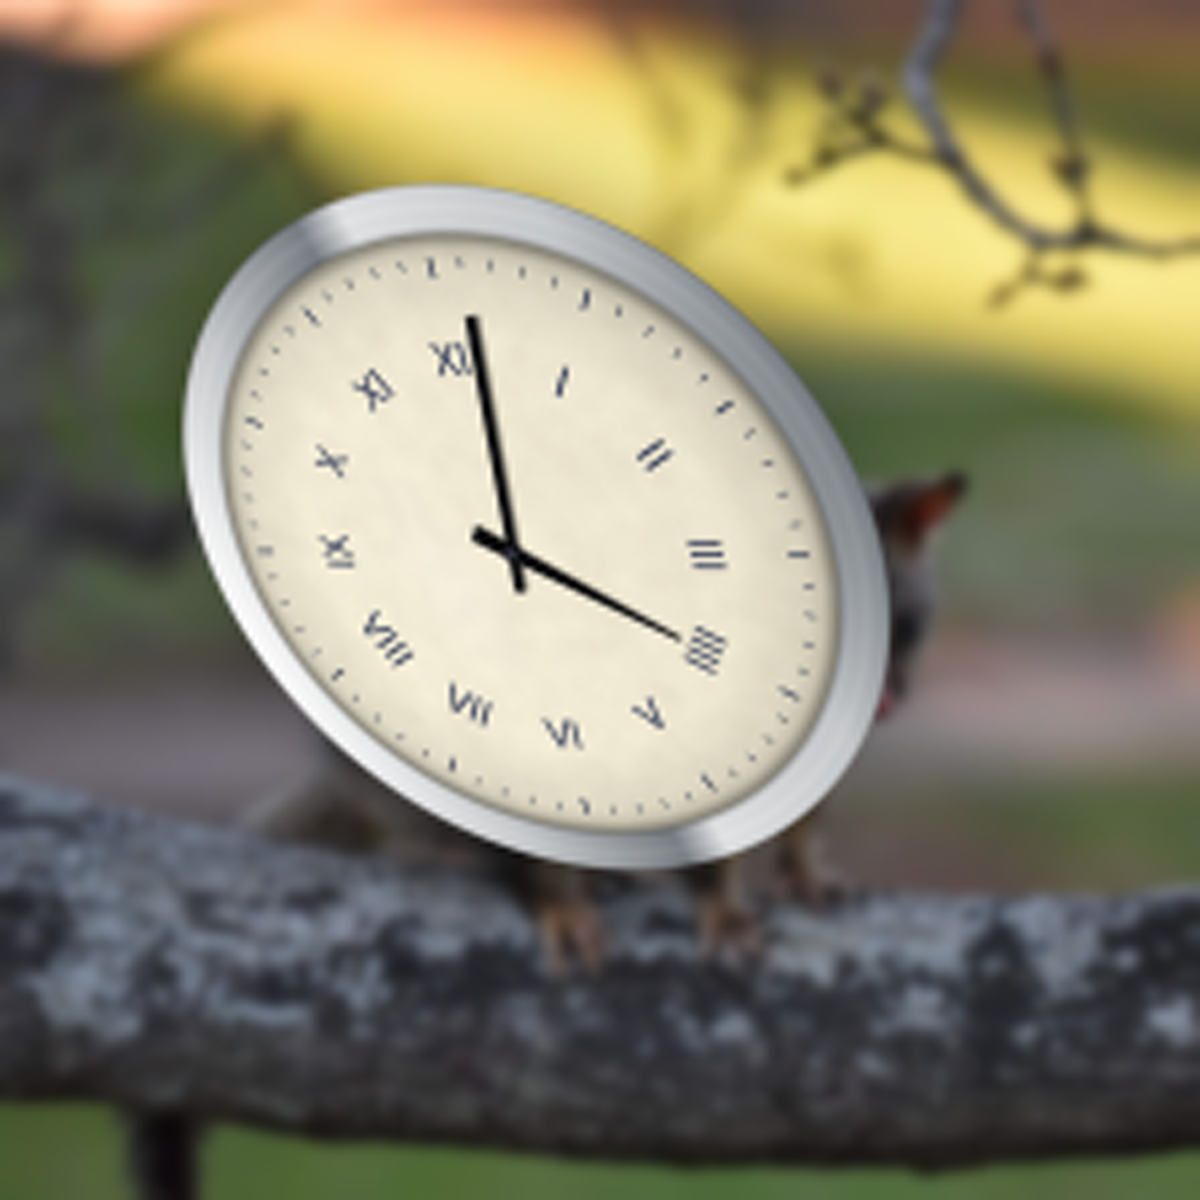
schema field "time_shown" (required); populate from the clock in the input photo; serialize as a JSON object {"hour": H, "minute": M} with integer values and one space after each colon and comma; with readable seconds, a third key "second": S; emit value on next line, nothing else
{"hour": 4, "minute": 1}
